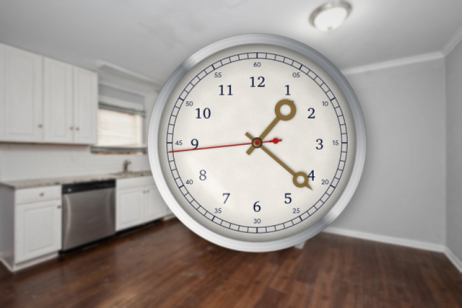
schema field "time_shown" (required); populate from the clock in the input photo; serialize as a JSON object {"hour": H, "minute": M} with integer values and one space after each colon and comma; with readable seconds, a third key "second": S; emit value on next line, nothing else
{"hour": 1, "minute": 21, "second": 44}
